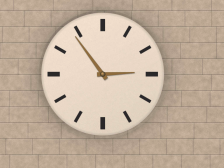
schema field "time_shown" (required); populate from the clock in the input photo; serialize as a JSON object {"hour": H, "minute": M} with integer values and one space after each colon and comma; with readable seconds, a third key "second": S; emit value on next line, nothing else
{"hour": 2, "minute": 54}
